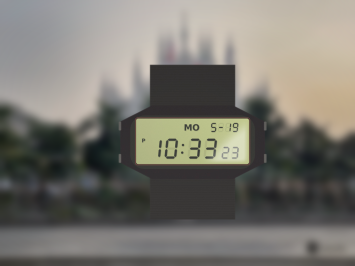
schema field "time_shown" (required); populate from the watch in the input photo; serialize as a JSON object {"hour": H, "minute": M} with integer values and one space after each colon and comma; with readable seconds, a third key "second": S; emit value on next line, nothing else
{"hour": 10, "minute": 33, "second": 23}
